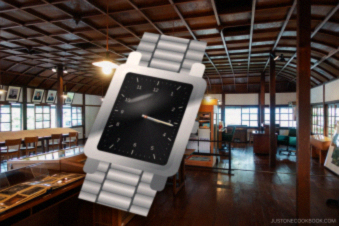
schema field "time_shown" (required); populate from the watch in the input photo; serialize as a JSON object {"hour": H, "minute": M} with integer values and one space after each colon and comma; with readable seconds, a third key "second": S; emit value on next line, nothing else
{"hour": 3, "minute": 16}
